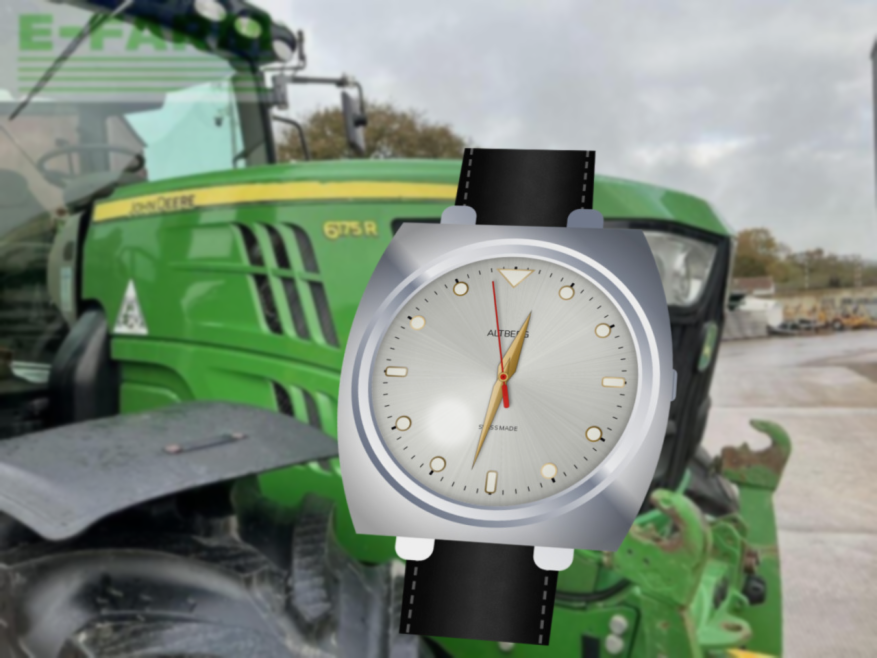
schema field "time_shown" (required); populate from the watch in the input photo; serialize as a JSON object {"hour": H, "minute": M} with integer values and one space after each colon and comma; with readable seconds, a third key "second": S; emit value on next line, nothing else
{"hour": 12, "minute": 31, "second": 58}
